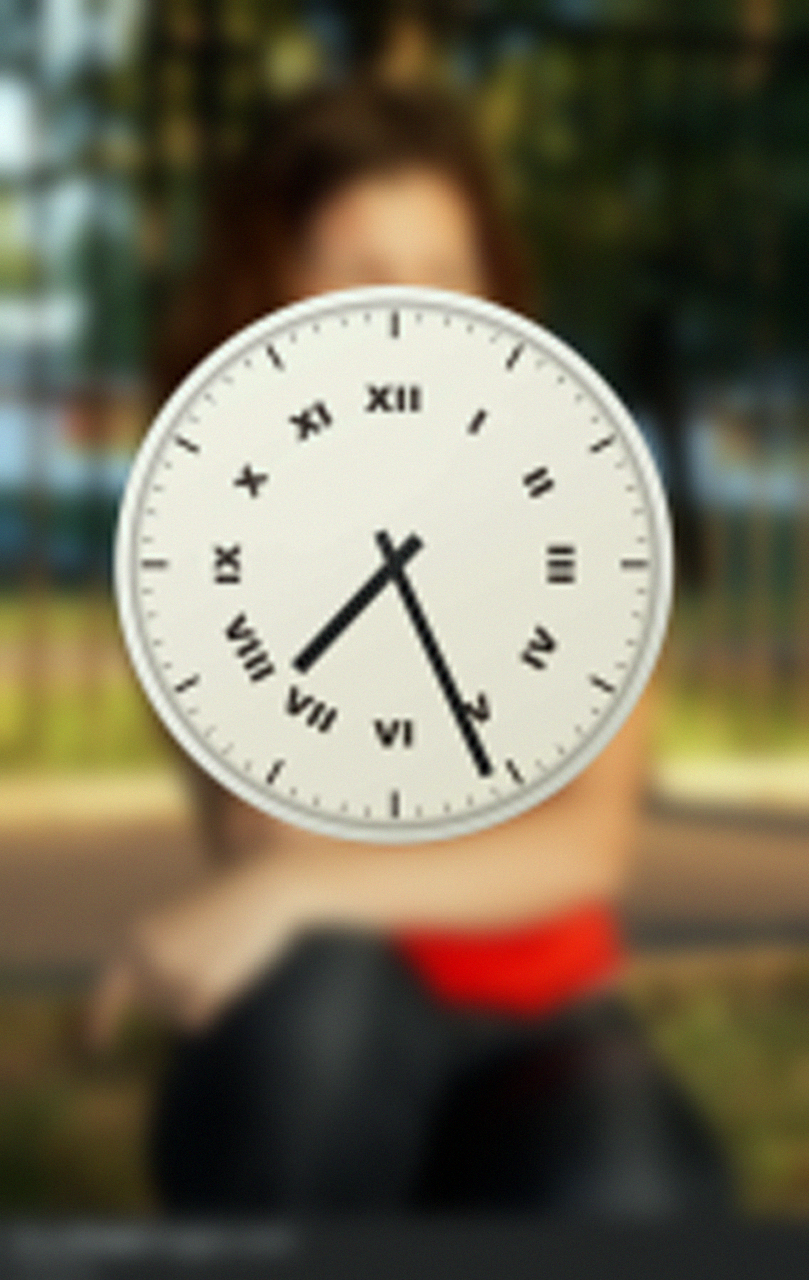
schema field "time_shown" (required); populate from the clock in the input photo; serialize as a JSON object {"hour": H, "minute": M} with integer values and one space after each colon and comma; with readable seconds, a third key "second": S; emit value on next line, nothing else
{"hour": 7, "minute": 26}
